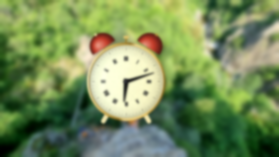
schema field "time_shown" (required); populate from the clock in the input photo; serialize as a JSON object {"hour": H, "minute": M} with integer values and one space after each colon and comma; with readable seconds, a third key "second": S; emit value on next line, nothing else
{"hour": 6, "minute": 12}
